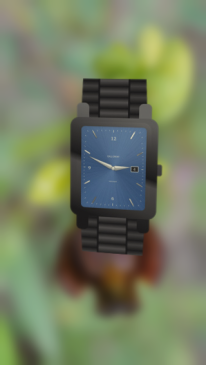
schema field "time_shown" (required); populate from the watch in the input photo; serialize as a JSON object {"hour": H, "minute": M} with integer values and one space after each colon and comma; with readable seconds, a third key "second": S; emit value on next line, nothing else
{"hour": 2, "minute": 49}
